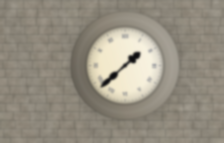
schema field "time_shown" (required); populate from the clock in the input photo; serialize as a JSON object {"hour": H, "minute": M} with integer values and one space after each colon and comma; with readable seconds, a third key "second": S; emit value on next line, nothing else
{"hour": 1, "minute": 38}
